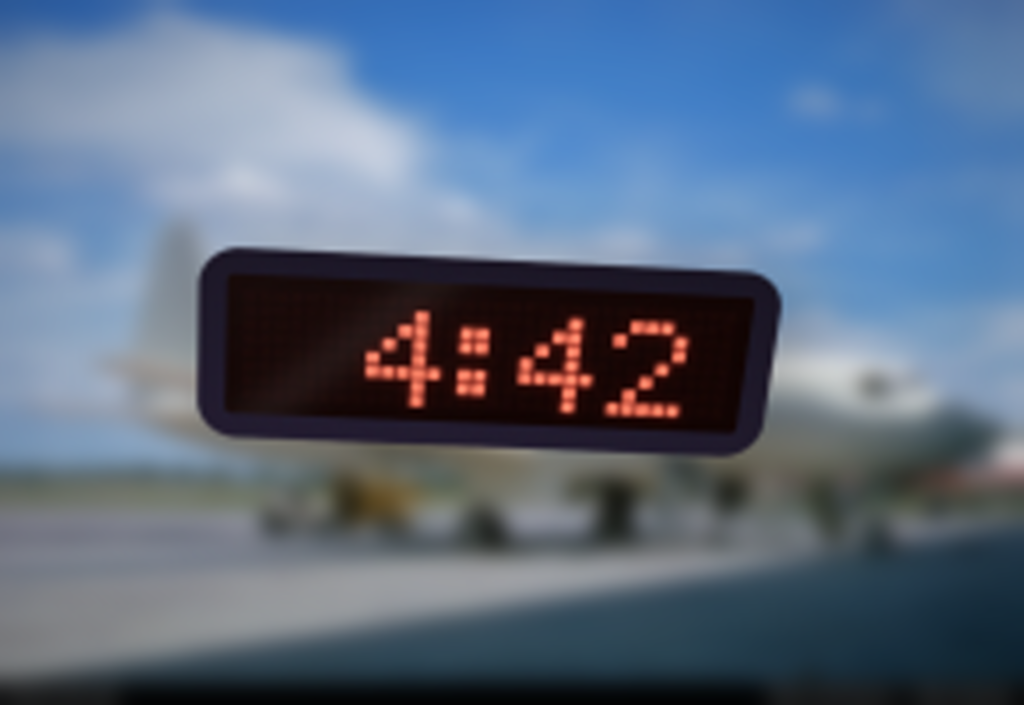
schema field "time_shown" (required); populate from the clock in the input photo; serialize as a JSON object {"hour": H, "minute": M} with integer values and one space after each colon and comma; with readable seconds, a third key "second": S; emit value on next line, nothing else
{"hour": 4, "minute": 42}
